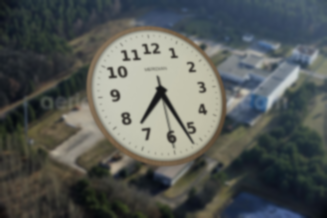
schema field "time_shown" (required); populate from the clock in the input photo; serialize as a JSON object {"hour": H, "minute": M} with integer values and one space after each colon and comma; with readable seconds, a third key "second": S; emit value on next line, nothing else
{"hour": 7, "minute": 26, "second": 30}
